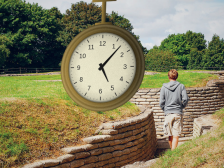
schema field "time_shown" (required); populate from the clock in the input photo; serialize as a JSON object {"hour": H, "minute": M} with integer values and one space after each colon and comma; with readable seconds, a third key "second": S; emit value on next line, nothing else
{"hour": 5, "minute": 7}
